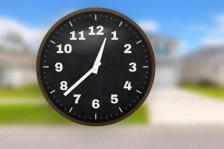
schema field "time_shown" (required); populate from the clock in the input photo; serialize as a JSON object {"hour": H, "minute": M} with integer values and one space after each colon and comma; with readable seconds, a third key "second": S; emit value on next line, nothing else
{"hour": 12, "minute": 38}
